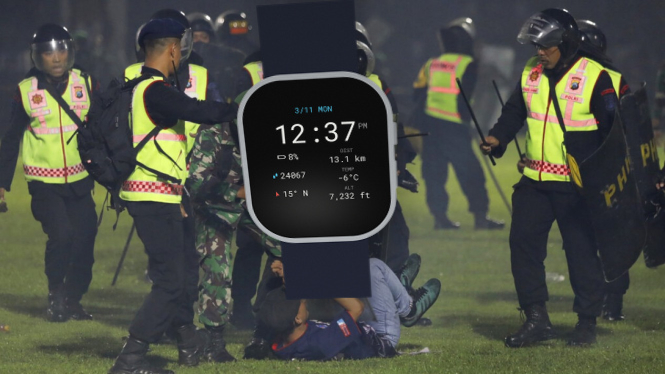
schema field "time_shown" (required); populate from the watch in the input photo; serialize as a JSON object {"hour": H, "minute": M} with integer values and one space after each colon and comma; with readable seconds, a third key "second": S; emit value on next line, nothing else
{"hour": 12, "minute": 37}
